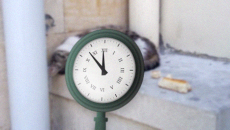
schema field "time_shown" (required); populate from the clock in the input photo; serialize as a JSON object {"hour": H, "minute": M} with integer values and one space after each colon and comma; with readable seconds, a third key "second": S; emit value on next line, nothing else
{"hour": 11, "minute": 53}
